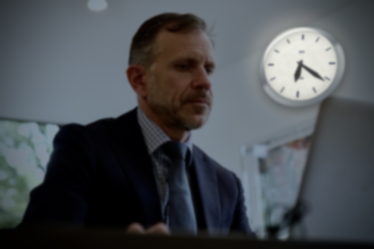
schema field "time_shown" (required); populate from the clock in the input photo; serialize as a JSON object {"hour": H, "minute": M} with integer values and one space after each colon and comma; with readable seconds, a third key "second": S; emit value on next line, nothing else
{"hour": 6, "minute": 21}
